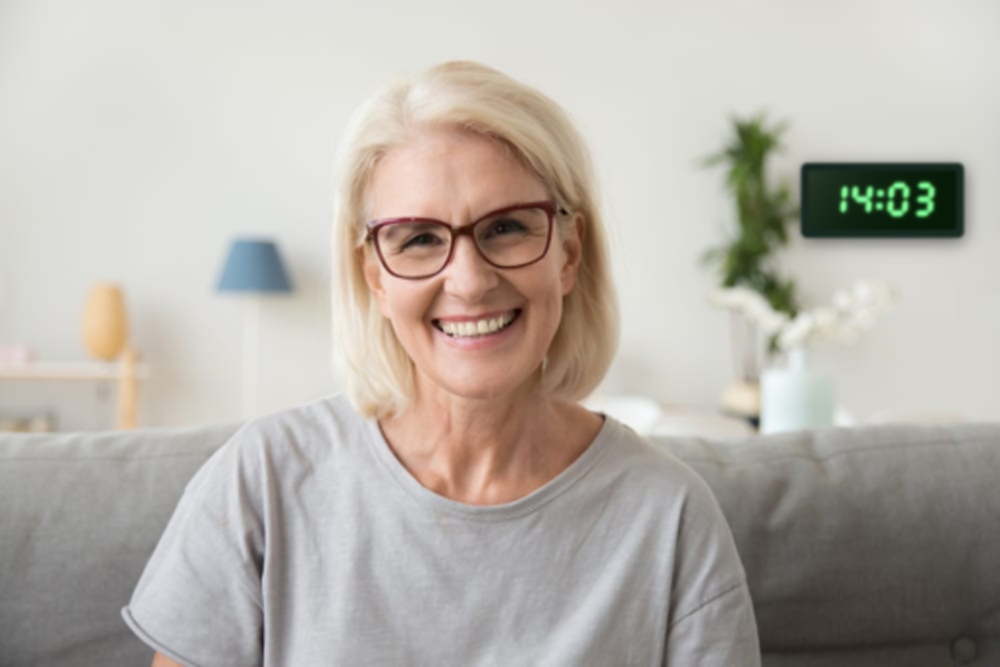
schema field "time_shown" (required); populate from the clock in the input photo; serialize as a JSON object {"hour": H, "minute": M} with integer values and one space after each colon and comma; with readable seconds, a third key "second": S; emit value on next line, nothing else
{"hour": 14, "minute": 3}
